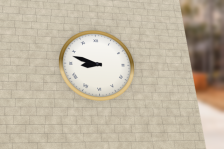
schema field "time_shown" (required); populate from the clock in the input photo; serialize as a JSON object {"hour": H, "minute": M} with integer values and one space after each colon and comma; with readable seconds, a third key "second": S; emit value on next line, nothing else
{"hour": 8, "minute": 48}
